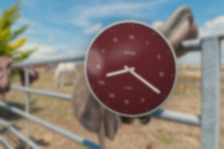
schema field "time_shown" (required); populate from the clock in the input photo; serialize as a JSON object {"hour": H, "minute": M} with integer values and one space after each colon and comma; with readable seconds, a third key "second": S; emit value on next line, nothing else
{"hour": 8, "minute": 20}
